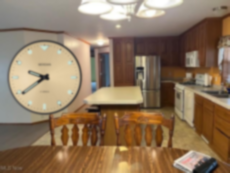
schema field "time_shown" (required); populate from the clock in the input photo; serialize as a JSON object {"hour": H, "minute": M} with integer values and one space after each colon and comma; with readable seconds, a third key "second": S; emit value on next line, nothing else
{"hour": 9, "minute": 39}
